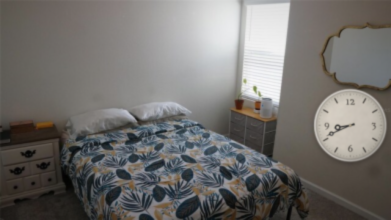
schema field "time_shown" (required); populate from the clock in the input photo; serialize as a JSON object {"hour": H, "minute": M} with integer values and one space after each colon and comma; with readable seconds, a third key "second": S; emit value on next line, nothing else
{"hour": 8, "minute": 41}
